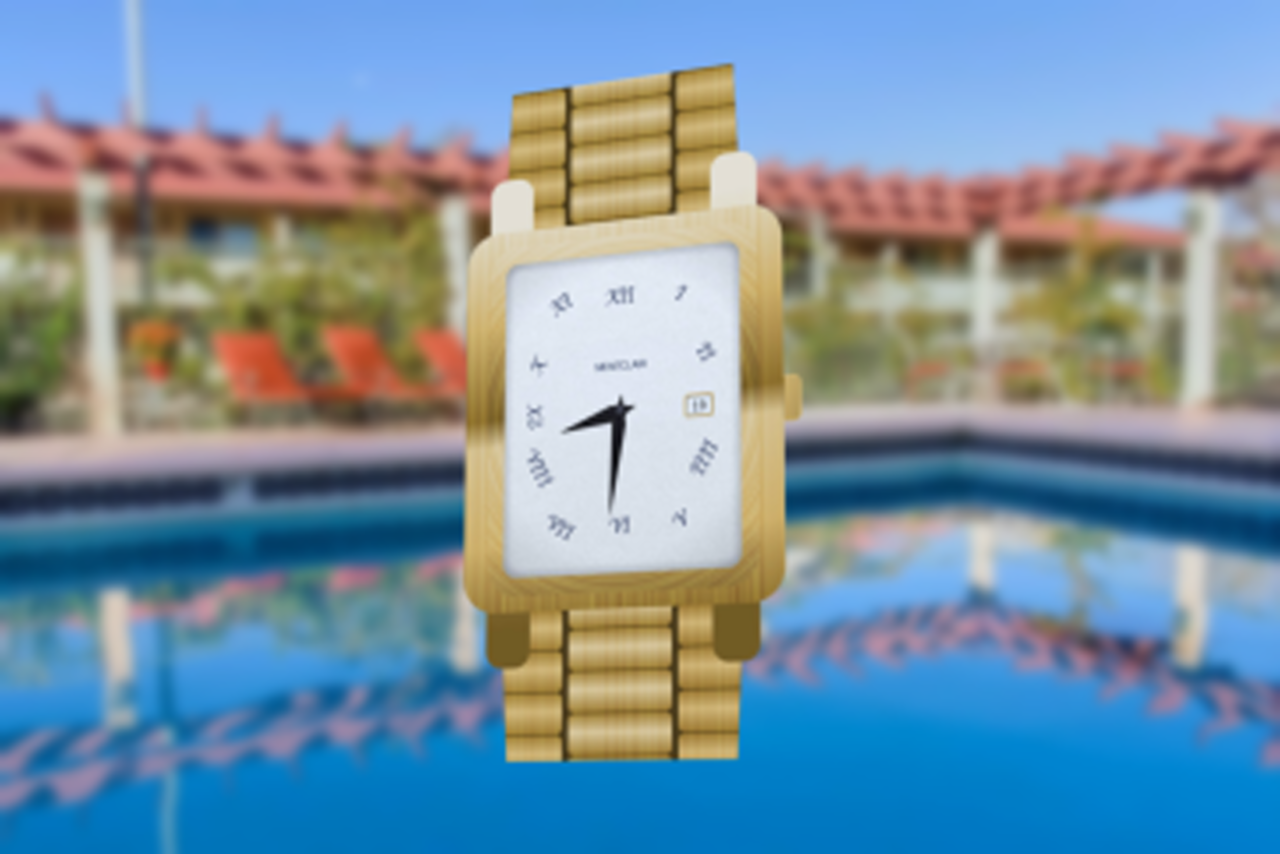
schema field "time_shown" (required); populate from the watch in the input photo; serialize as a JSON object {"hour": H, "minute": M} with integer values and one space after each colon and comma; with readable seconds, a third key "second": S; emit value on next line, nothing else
{"hour": 8, "minute": 31}
